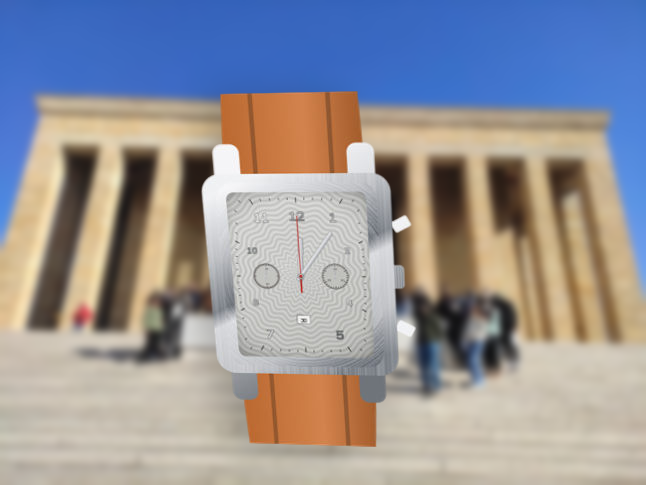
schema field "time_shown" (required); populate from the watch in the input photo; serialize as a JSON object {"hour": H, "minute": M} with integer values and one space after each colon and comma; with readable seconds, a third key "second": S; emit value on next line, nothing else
{"hour": 12, "minute": 6}
